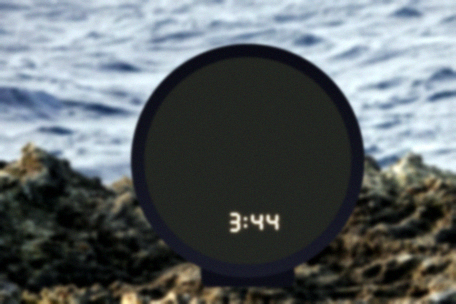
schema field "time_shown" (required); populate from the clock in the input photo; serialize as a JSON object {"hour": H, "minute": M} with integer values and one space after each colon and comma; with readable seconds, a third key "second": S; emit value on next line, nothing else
{"hour": 3, "minute": 44}
